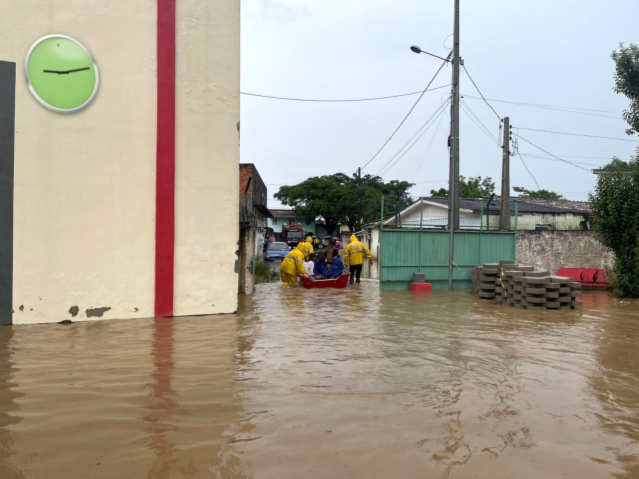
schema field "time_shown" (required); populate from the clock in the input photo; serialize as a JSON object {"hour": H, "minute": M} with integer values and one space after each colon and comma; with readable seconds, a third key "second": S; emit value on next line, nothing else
{"hour": 9, "minute": 14}
